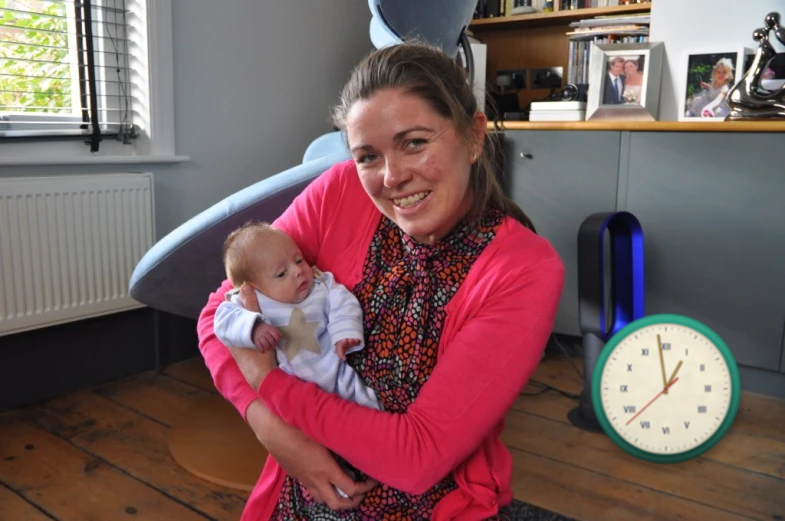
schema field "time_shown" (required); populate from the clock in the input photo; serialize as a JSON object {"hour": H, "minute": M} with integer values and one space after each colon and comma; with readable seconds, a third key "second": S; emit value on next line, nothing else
{"hour": 12, "minute": 58, "second": 38}
